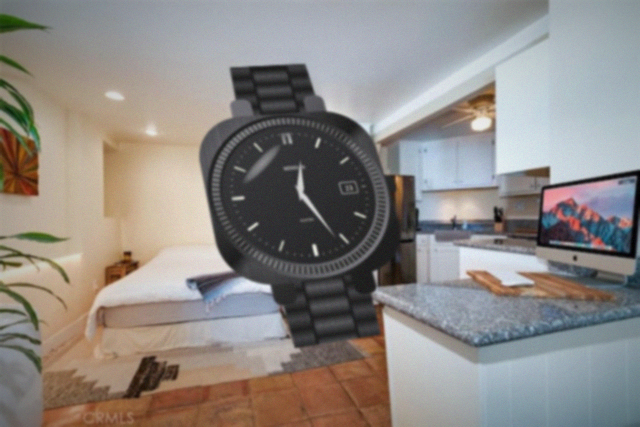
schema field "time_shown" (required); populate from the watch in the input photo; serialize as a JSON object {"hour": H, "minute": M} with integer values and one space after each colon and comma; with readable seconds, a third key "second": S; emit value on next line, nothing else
{"hour": 12, "minute": 26}
